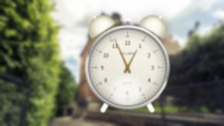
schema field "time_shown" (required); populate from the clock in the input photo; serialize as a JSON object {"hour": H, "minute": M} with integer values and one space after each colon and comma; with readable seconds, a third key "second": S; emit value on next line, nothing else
{"hour": 12, "minute": 56}
